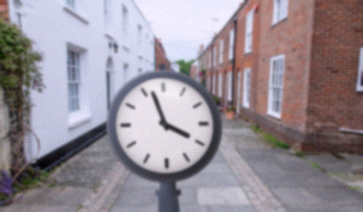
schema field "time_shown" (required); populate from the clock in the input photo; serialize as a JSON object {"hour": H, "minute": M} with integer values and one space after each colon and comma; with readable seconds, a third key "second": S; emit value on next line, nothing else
{"hour": 3, "minute": 57}
